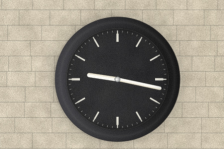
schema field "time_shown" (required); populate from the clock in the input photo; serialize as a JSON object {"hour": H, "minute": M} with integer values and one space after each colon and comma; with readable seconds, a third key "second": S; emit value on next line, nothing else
{"hour": 9, "minute": 17}
